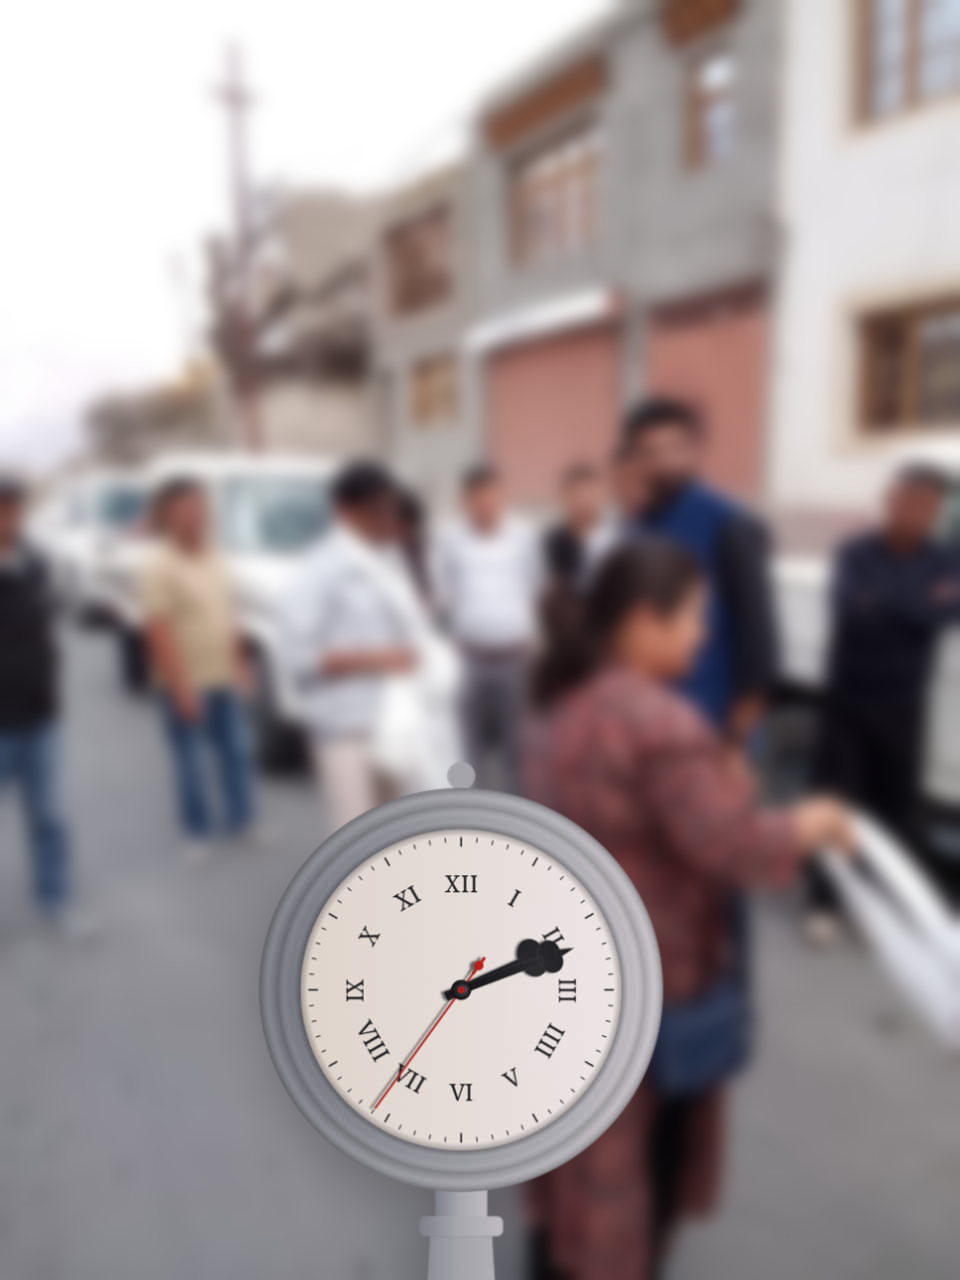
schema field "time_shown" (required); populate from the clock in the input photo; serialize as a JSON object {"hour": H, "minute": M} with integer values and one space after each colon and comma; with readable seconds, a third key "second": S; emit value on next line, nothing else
{"hour": 2, "minute": 11, "second": 36}
